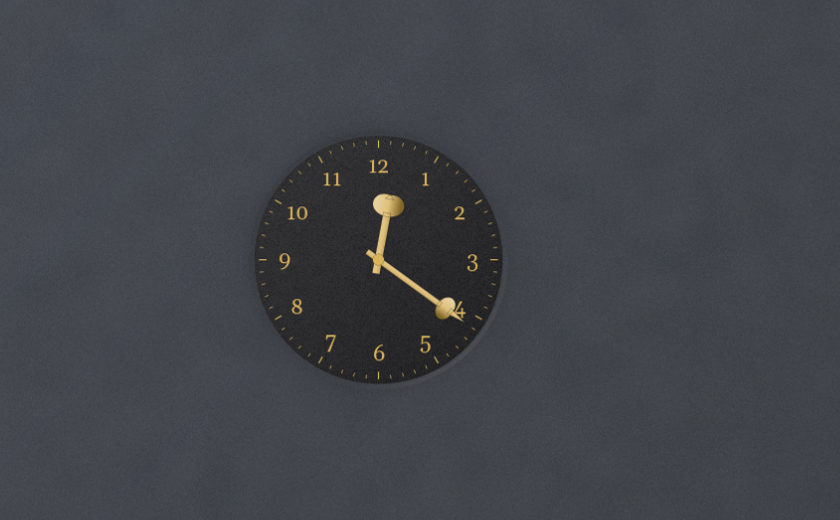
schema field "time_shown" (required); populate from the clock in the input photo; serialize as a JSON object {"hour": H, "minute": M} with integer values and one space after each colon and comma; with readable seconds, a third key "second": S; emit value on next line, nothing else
{"hour": 12, "minute": 21}
